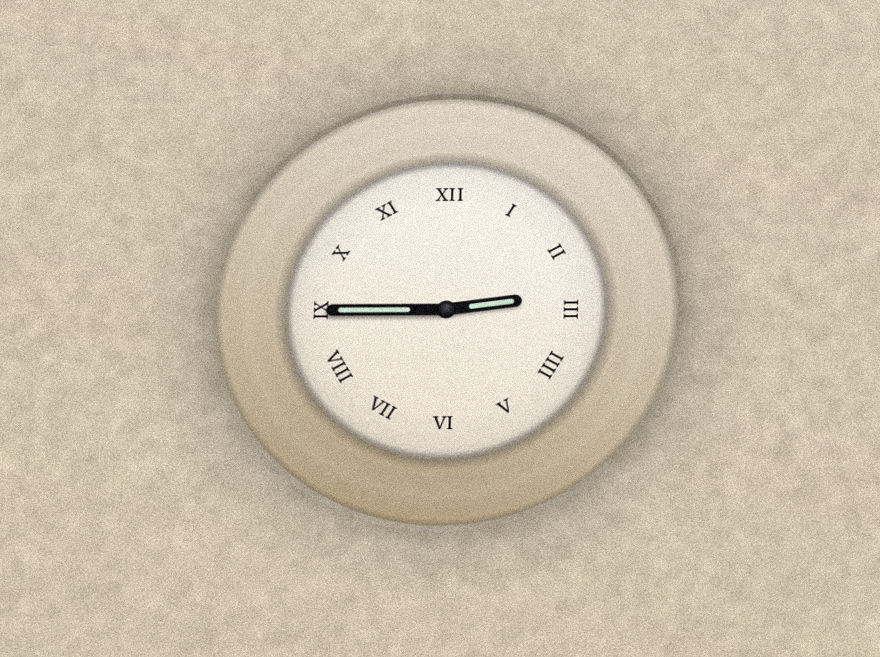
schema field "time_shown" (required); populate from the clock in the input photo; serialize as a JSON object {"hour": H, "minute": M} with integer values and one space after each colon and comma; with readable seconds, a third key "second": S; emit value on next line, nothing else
{"hour": 2, "minute": 45}
